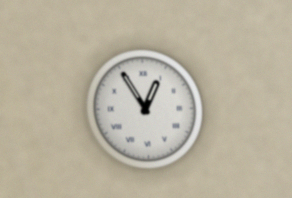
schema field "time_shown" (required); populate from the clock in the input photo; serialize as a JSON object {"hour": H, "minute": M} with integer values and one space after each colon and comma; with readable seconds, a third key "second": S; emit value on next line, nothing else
{"hour": 12, "minute": 55}
